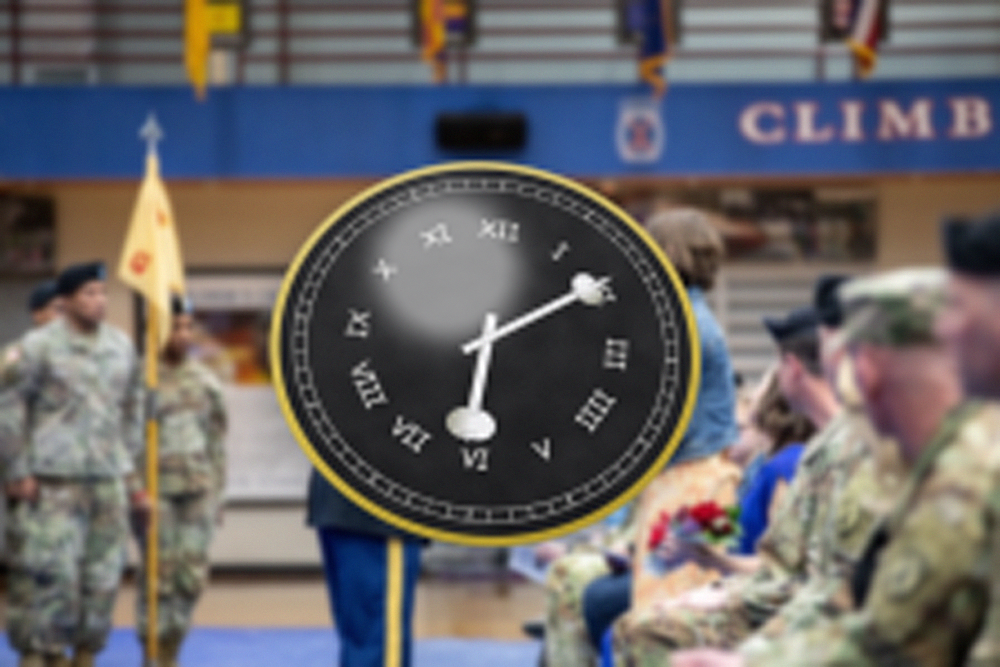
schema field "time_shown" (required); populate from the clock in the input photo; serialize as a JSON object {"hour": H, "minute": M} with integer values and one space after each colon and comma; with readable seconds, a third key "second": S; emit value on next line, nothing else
{"hour": 6, "minute": 9}
